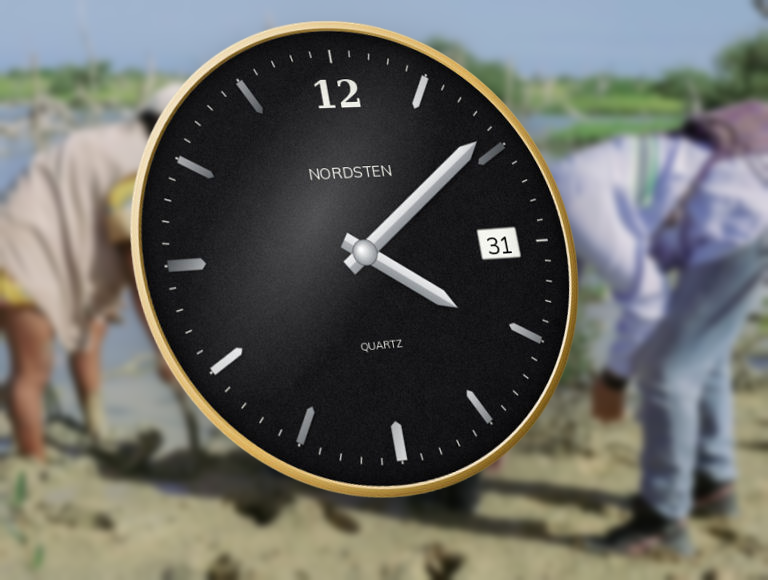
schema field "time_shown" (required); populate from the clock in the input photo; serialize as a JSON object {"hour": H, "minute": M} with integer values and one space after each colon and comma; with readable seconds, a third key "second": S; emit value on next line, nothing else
{"hour": 4, "minute": 9}
